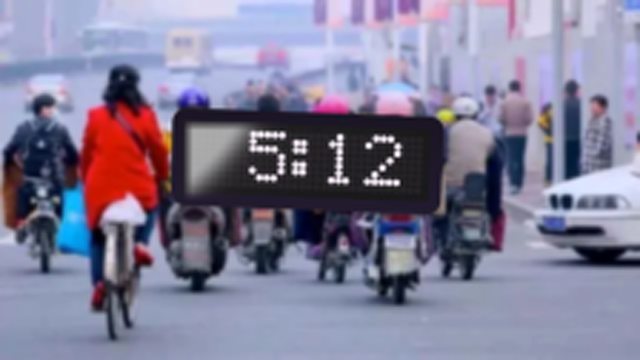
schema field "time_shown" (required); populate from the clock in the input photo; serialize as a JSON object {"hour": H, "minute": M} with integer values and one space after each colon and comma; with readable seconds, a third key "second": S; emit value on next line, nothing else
{"hour": 5, "minute": 12}
